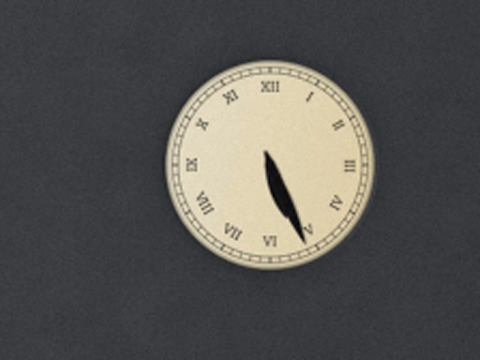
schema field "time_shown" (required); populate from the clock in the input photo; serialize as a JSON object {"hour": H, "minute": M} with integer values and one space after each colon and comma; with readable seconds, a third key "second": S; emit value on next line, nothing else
{"hour": 5, "minute": 26}
